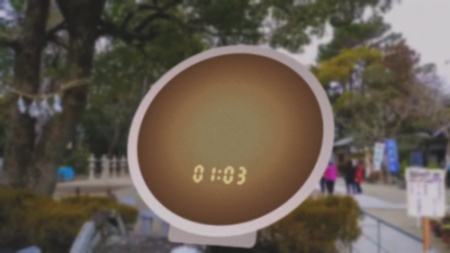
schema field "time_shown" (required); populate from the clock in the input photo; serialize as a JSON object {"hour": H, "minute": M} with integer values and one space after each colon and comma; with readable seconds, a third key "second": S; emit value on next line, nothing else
{"hour": 1, "minute": 3}
